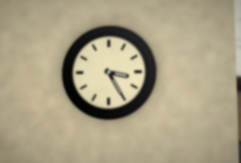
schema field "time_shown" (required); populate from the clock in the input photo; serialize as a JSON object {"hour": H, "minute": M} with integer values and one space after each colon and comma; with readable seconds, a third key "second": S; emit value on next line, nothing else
{"hour": 3, "minute": 25}
